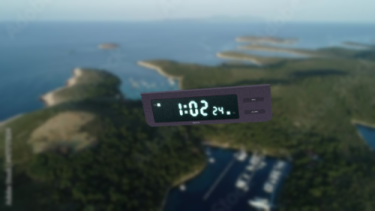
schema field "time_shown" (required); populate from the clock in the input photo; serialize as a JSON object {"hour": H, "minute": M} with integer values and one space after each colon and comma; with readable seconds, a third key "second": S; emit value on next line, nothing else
{"hour": 1, "minute": 2, "second": 24}
